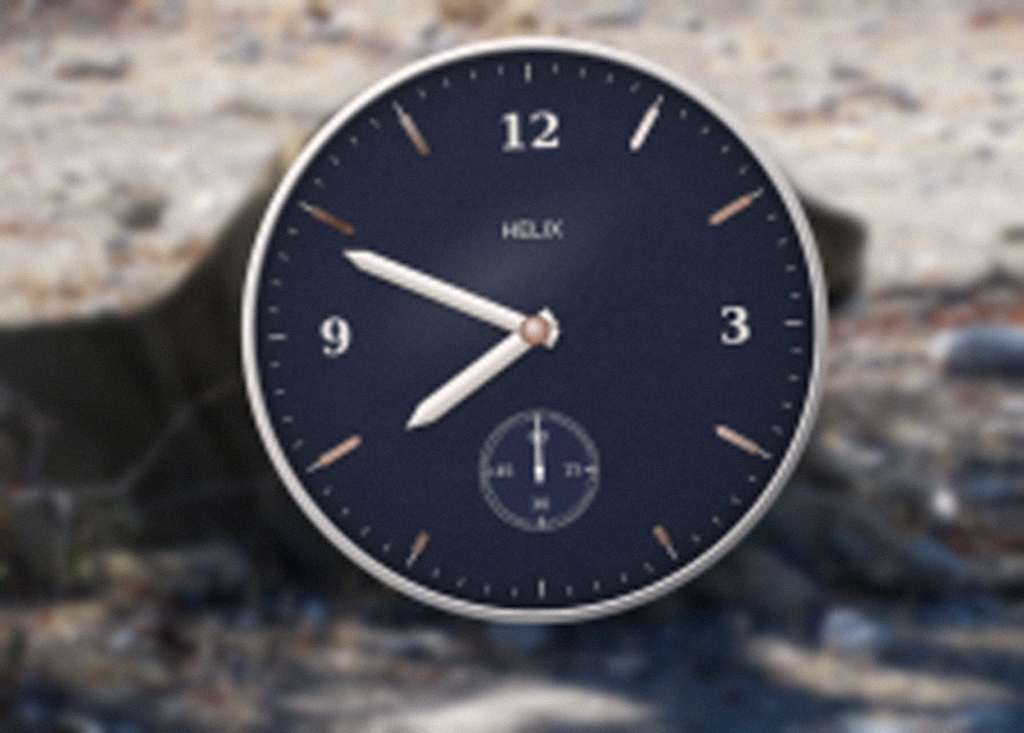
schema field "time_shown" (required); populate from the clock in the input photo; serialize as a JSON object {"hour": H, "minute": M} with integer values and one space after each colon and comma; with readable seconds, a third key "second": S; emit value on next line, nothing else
{"hour": 7, "minute": 49}
